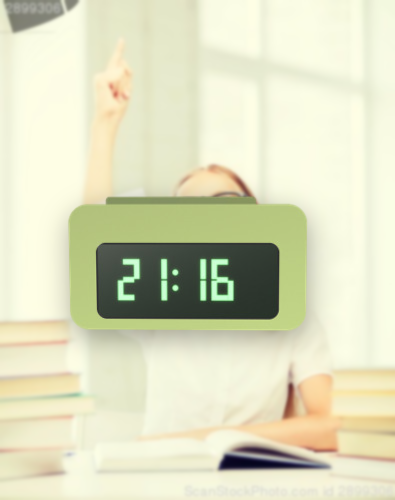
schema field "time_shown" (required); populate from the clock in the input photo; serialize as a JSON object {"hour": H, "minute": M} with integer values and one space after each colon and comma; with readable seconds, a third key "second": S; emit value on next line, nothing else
{"hour": 21, "minute": 16}
